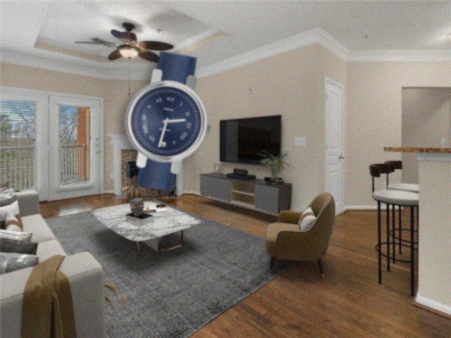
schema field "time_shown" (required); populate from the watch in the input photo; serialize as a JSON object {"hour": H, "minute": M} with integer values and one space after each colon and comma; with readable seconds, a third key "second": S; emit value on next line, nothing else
{"hour": 2, "minute": 31}
